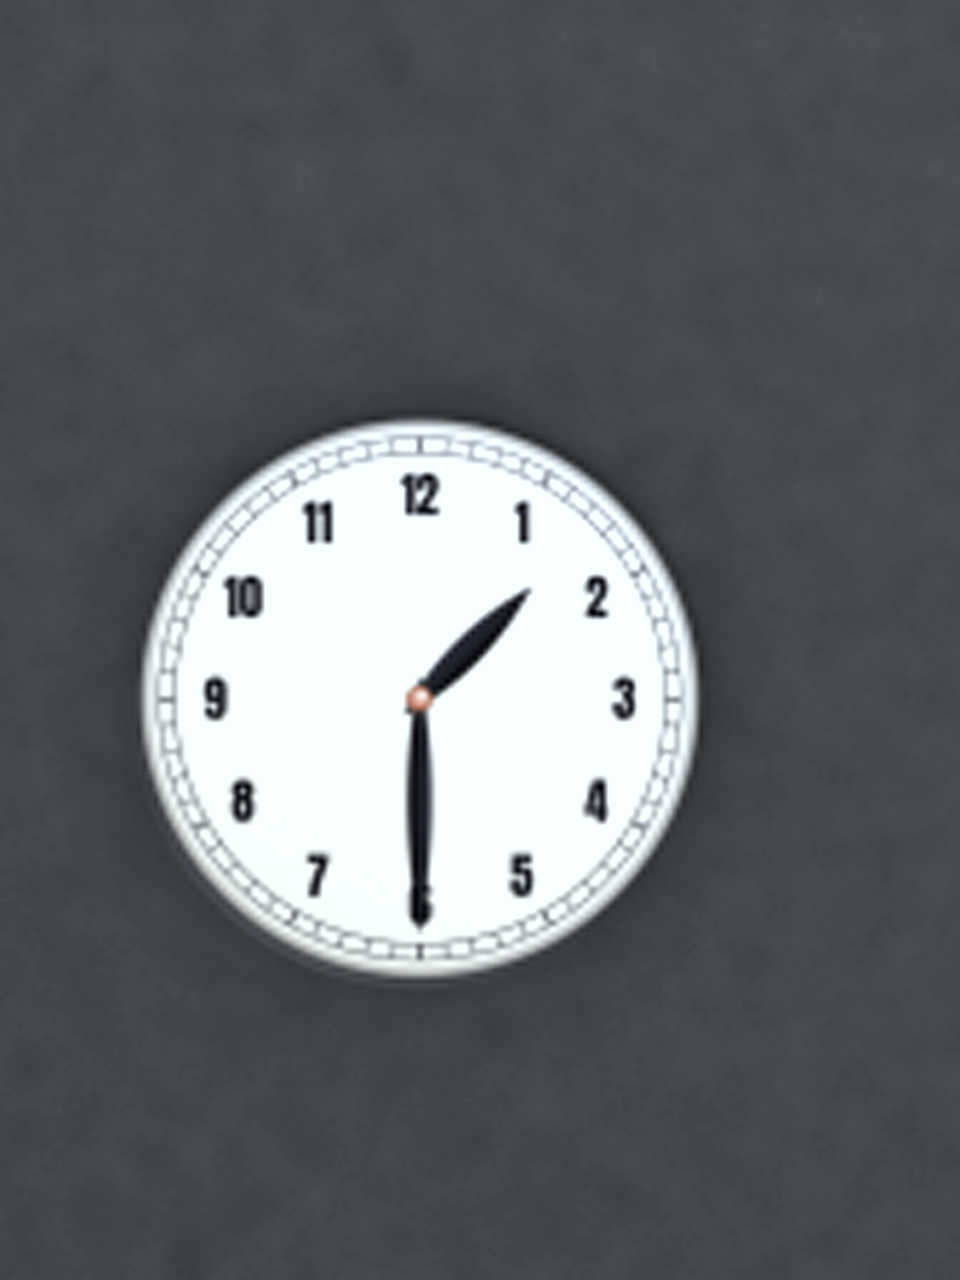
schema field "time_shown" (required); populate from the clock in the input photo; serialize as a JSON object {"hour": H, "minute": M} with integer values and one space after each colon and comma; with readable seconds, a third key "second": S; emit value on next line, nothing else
{"hour": 1, "minute": 30}
